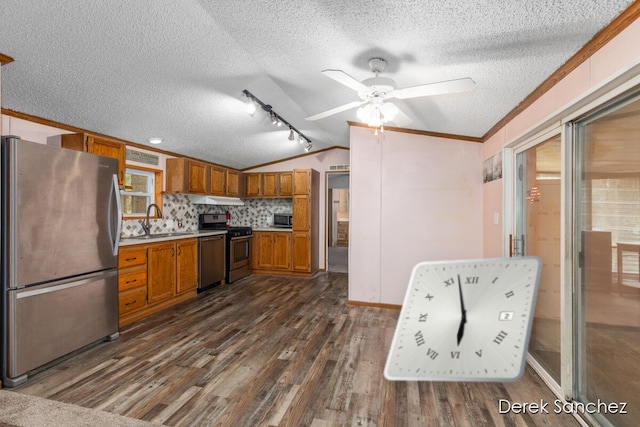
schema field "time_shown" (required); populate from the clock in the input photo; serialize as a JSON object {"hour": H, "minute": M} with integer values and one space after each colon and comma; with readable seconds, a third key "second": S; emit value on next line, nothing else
{"hour": 5, "minute": 57}
